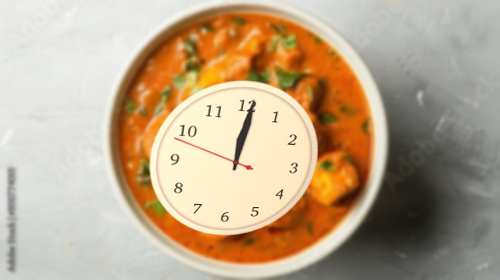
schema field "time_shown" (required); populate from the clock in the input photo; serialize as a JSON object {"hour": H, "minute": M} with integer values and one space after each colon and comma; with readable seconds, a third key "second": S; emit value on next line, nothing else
{"hour": 12, "minute": 0, "second": 48}
